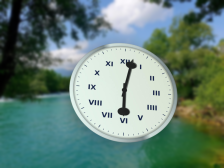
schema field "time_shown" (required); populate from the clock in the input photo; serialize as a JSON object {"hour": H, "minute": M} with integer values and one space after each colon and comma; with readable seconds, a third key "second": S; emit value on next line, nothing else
{"hour": 6, "minute": 2}
